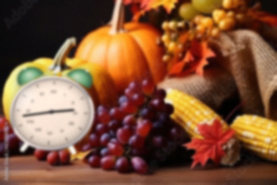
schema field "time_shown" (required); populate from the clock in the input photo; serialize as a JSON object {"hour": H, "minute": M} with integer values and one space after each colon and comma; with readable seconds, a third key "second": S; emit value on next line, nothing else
{"hour": 2, "minute": 43}
